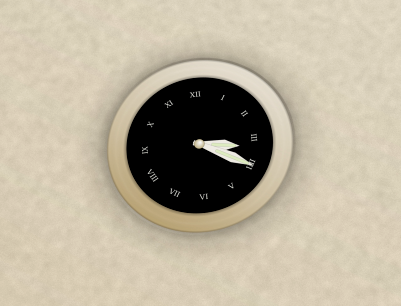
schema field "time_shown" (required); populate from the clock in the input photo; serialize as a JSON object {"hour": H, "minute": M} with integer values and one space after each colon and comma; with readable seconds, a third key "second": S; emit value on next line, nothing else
{"hour": 3, "minute": 20}
